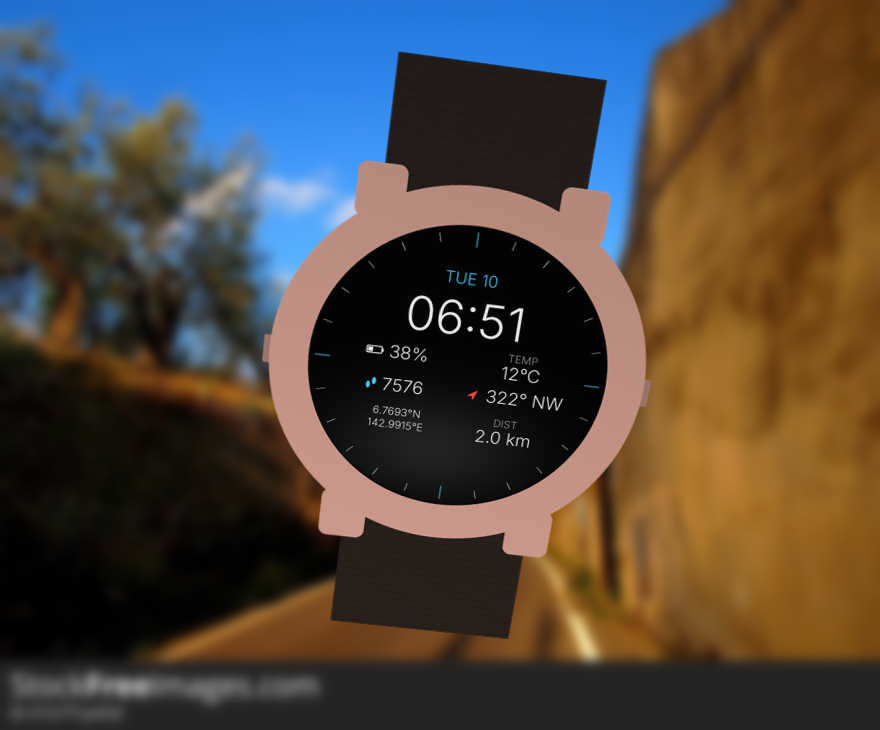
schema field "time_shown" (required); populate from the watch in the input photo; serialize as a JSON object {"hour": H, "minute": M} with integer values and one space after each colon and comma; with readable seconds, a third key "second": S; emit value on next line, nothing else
{"hour": 6, "minute": 51}
